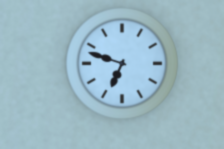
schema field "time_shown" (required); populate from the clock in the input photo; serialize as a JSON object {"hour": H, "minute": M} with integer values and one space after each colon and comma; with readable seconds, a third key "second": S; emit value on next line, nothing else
{"hour": 6, "minute": 48}
